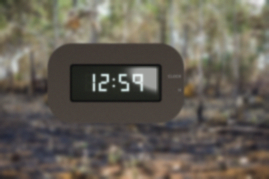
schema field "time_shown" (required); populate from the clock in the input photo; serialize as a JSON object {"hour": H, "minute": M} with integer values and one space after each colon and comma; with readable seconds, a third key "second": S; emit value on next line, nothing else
{"hour": 12, "minute": 59}
